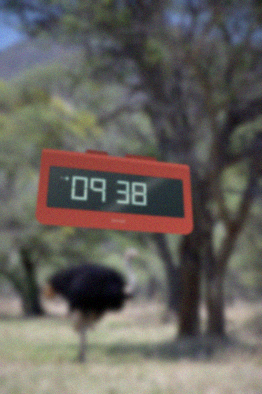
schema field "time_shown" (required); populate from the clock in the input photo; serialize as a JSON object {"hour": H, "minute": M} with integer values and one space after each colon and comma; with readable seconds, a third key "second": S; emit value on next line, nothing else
{"hour": 9, "minute": 38}
